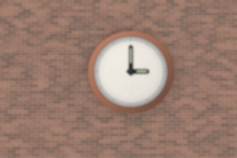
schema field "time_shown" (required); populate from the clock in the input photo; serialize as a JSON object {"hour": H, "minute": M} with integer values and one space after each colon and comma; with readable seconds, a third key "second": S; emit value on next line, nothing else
{"hour": 3, "minute": 0}
